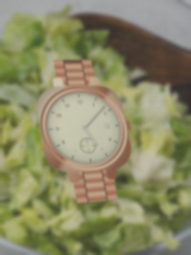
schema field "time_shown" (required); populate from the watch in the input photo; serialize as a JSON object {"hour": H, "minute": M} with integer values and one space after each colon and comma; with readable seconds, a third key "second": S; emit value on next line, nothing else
{"hour": 5, "minute": 8}
